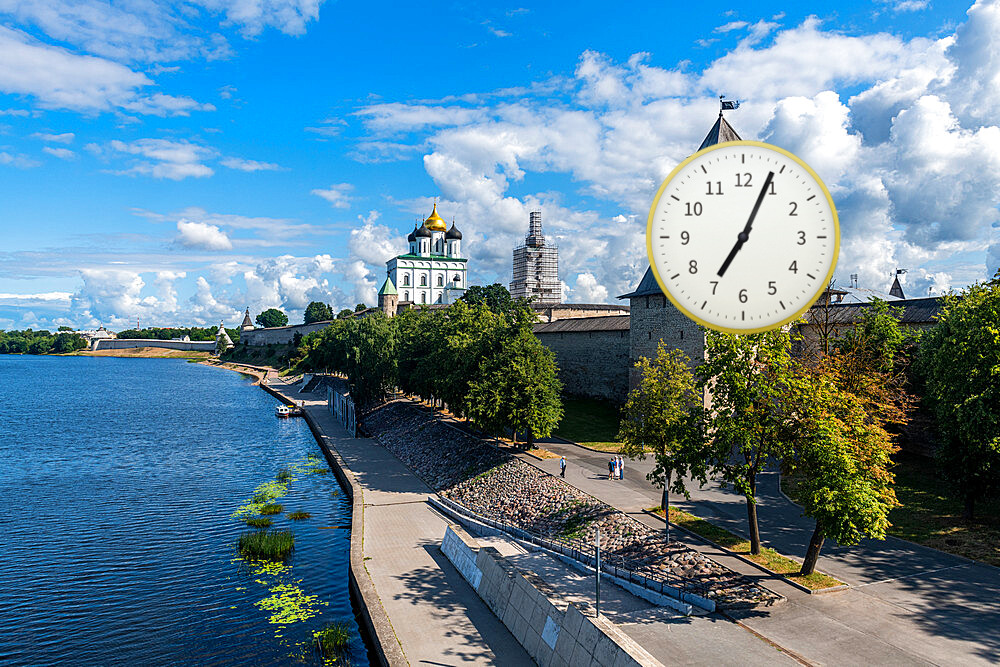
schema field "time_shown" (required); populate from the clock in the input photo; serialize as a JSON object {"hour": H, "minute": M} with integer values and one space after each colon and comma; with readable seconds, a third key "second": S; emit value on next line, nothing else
{"hour": 7, "minute": 4}
